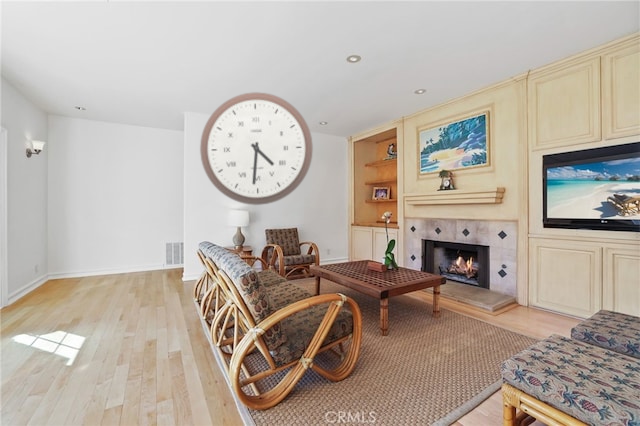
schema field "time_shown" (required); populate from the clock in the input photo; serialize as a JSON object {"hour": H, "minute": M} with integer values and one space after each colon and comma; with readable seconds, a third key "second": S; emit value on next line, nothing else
{"hour": 4, "minute": 31}
